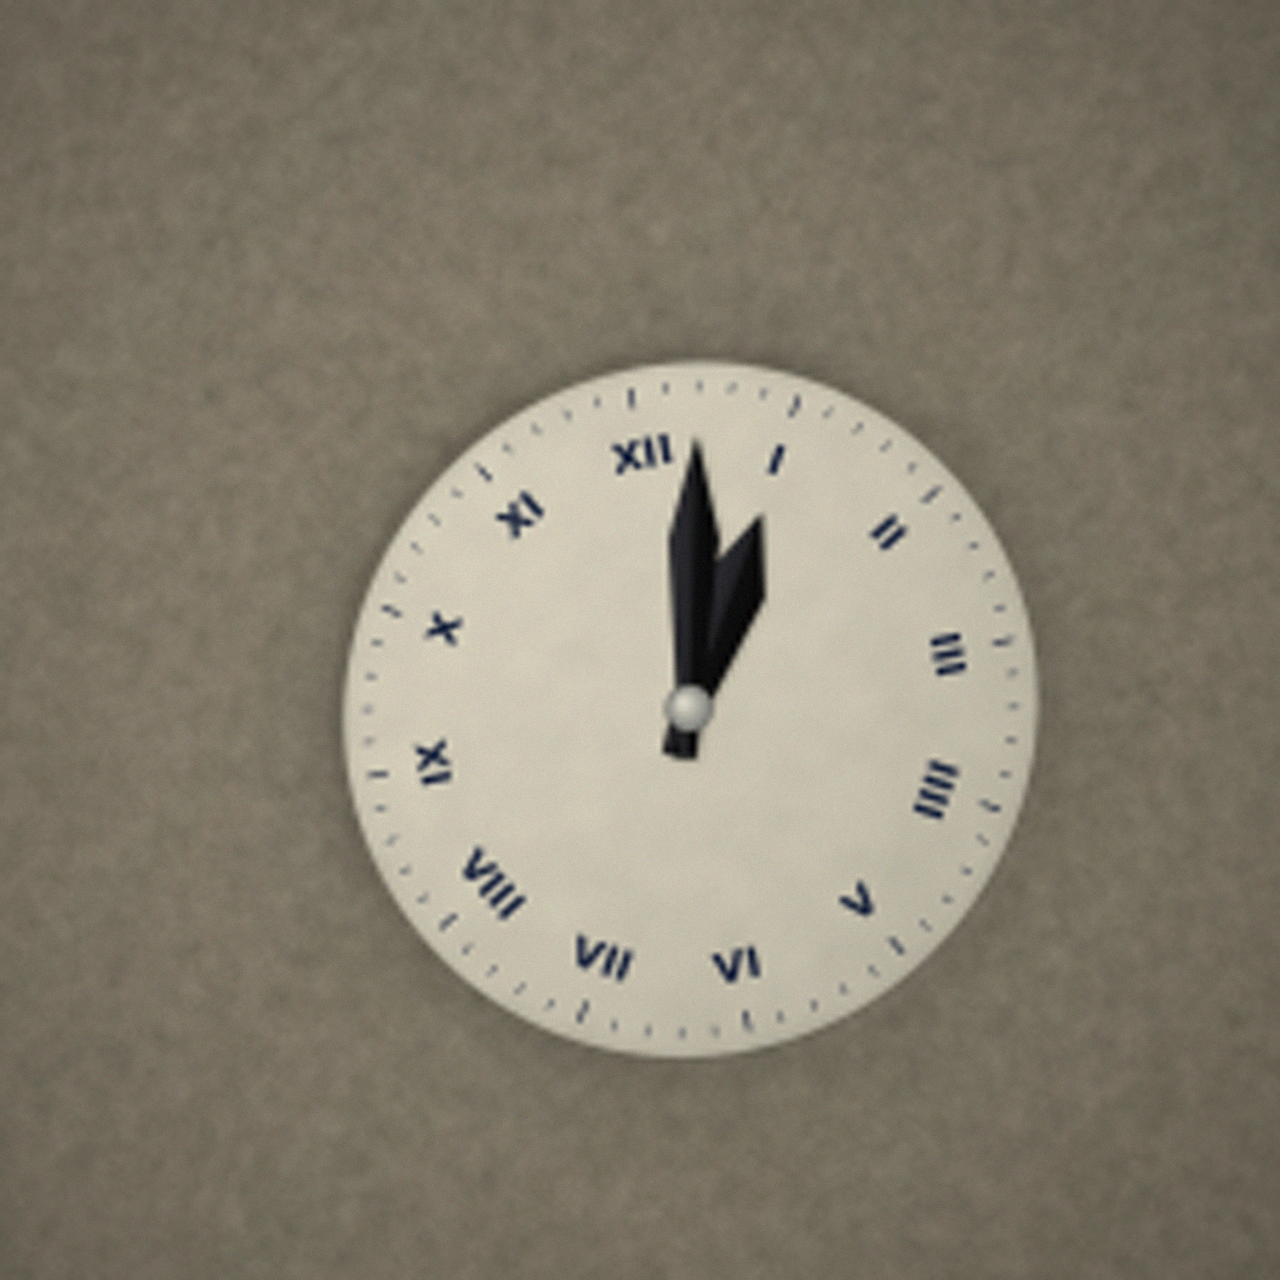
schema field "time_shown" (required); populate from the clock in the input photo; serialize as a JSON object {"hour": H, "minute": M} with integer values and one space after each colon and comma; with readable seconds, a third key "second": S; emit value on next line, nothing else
{"hour": 1, "minute": 2}
